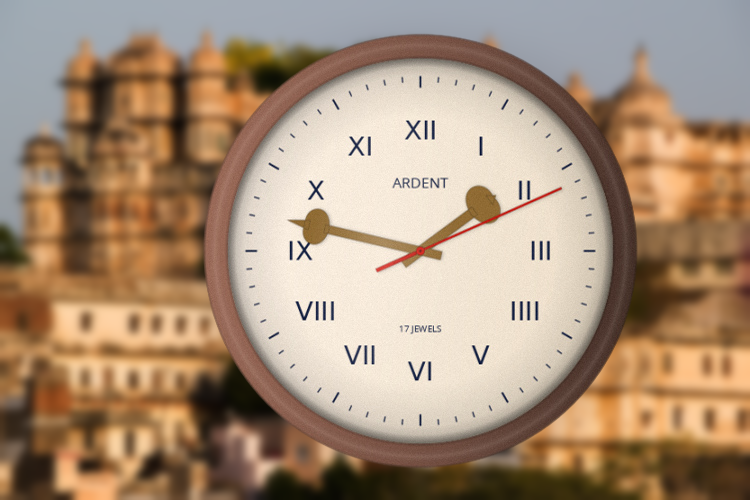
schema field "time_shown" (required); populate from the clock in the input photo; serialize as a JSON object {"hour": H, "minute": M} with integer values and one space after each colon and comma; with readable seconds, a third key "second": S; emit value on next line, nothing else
{"hour": 1, "minute": 47, "second": 11}
